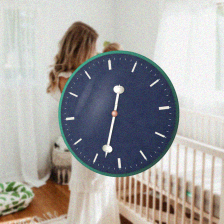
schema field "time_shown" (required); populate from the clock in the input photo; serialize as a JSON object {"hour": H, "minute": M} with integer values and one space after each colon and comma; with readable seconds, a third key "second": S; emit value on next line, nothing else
{"hour": 12, "minute": 33}
